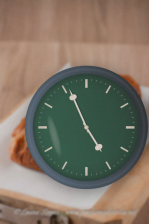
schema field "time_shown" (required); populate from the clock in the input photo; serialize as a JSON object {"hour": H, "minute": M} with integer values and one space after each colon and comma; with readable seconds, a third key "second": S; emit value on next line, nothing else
{"hour": 4, "minute": 56}
